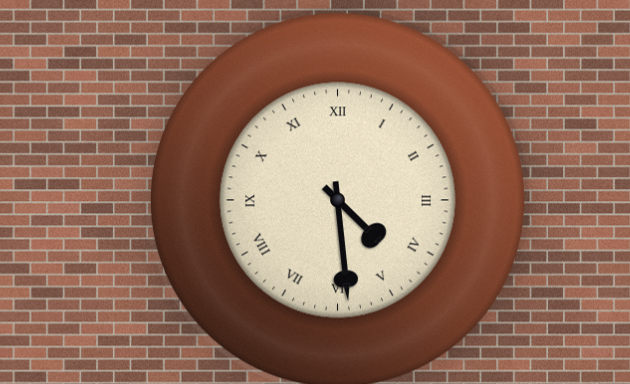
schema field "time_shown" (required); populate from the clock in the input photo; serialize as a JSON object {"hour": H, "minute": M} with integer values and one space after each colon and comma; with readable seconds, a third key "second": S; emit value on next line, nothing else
{"hour": 4, "minute": 29}
